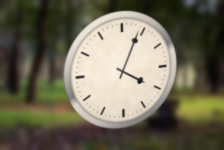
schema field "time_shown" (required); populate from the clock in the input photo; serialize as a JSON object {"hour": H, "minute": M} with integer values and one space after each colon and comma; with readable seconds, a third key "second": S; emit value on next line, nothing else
{"hour": 4, "minute": 4}
